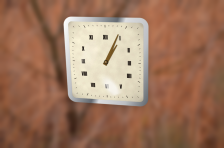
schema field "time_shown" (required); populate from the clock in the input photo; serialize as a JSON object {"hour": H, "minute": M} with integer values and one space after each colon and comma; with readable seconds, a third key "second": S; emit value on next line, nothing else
{"hour": 1, "minute": 4}
